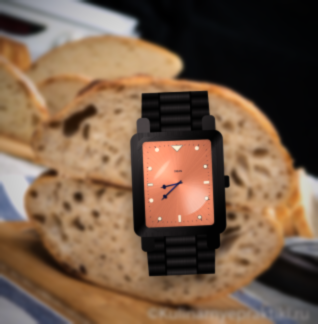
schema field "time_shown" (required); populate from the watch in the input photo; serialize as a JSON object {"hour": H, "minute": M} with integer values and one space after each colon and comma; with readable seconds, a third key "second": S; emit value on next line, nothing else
{"hour": 8, "minute": 38}
